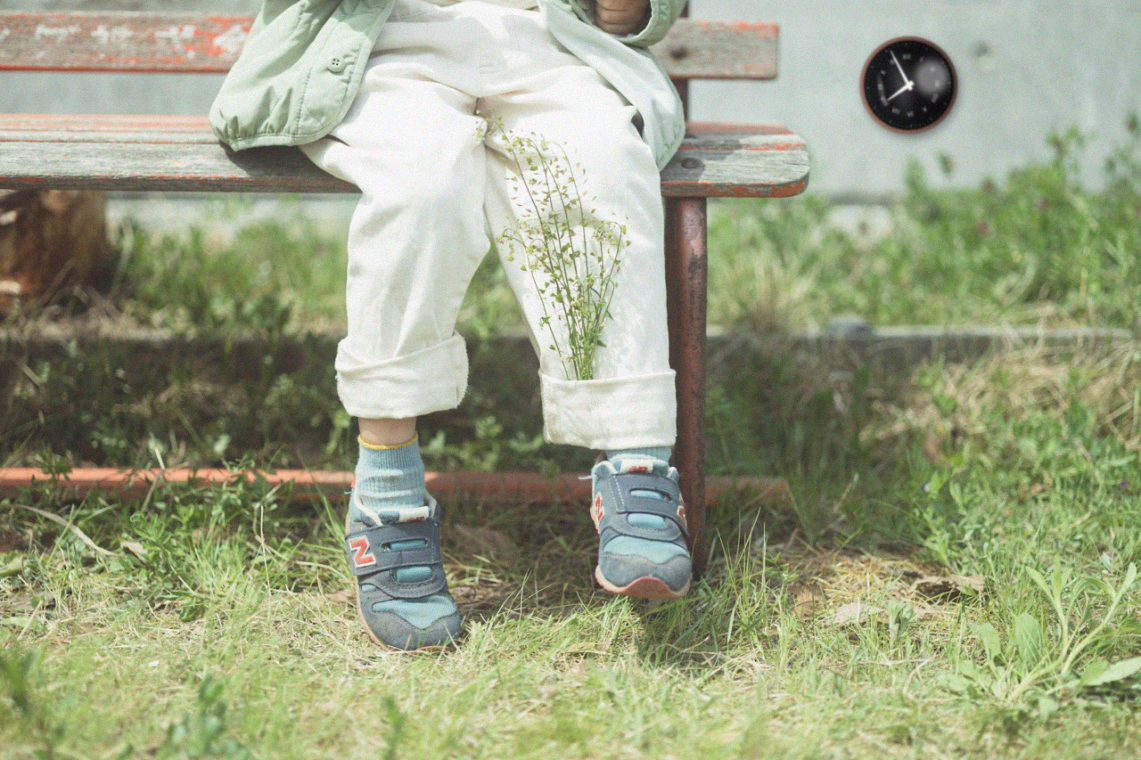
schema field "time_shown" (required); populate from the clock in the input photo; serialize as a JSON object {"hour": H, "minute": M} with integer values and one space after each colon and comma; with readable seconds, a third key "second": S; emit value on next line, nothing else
{"hour": 7, "minute": 56}
